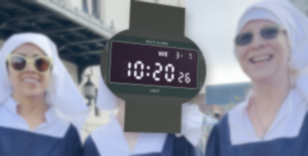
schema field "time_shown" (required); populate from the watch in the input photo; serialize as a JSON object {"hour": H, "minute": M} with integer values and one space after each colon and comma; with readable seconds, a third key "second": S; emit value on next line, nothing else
{"hour": 10, "minute": 20, "second": 26}
